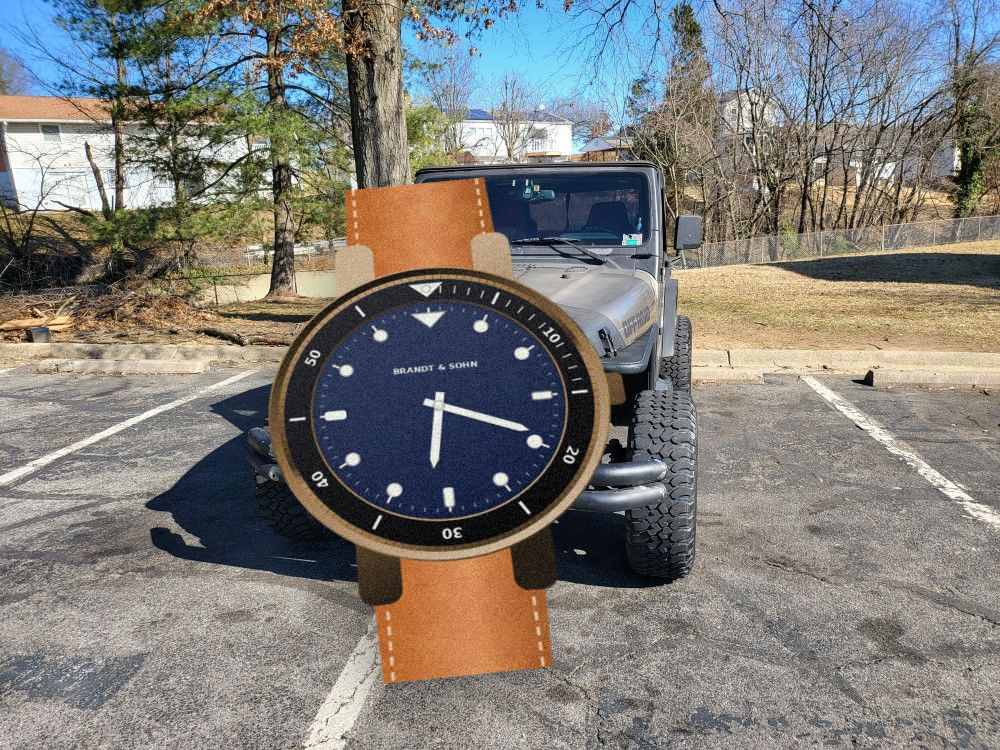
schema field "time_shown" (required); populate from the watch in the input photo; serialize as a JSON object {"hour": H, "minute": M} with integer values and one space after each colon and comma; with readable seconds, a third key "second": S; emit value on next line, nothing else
{"hour": 6, "minute": 19}
